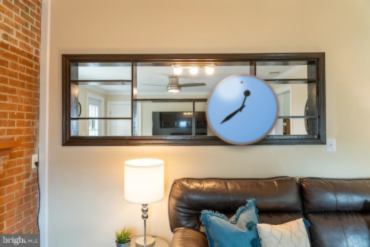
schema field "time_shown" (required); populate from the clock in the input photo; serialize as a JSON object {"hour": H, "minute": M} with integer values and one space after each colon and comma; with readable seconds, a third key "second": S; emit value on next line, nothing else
{"hour": 12, "minute": 39}
